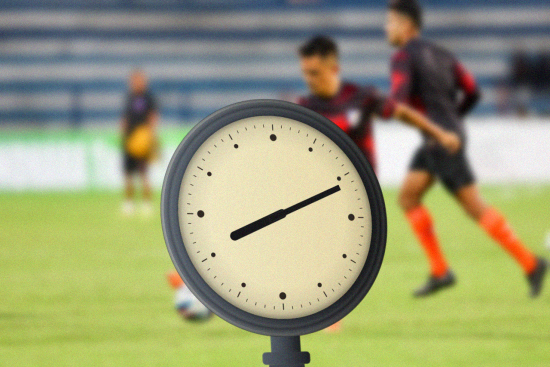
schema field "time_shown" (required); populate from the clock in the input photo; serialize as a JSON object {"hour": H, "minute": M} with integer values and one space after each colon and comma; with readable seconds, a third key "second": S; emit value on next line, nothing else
{"hour": 8, "minute": 11}
